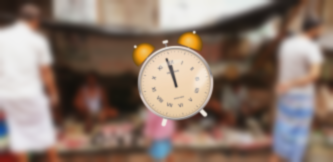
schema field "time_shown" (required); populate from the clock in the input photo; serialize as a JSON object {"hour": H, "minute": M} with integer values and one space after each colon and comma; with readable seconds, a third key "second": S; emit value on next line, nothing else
{"hour": 11, "minute": 59}
